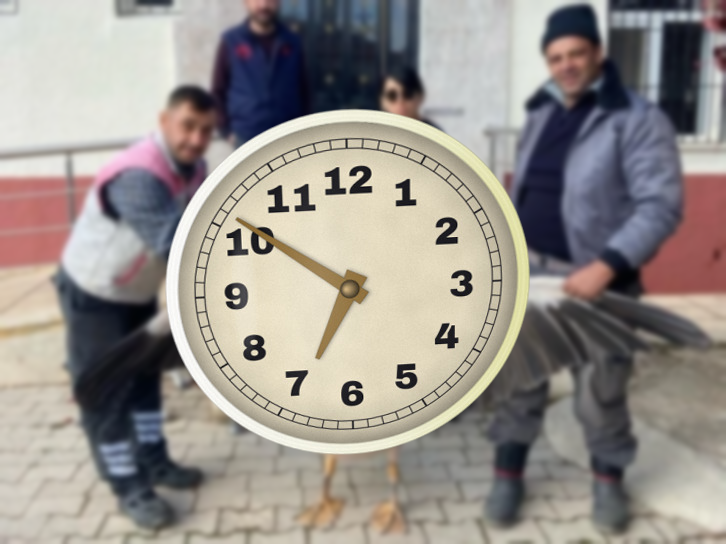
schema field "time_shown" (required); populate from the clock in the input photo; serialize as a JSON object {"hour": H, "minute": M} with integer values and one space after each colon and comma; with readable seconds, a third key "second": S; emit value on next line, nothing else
{"hour": 6, "minute": 51}
